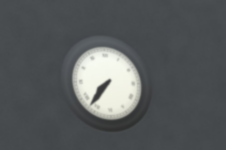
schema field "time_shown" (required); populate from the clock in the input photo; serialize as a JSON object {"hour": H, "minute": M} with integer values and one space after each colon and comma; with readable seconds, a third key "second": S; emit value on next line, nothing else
{"hour": 7, "minute": 37}
